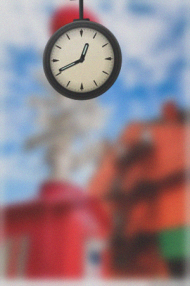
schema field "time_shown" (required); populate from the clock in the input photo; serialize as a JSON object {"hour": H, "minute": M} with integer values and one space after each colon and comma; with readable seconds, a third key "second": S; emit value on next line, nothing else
{"hour": 12, "minute": 41}
